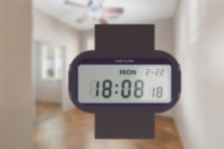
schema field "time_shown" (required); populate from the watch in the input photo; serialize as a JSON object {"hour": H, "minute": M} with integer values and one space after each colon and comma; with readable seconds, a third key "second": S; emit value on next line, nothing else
{"hour": 18, "minute": 8, "second": 18}
